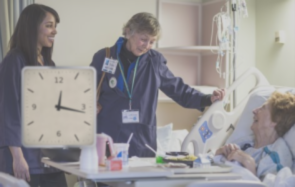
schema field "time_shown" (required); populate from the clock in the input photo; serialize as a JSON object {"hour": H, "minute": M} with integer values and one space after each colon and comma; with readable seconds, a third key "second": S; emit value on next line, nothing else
{"hour": 12, "minute": 17}
